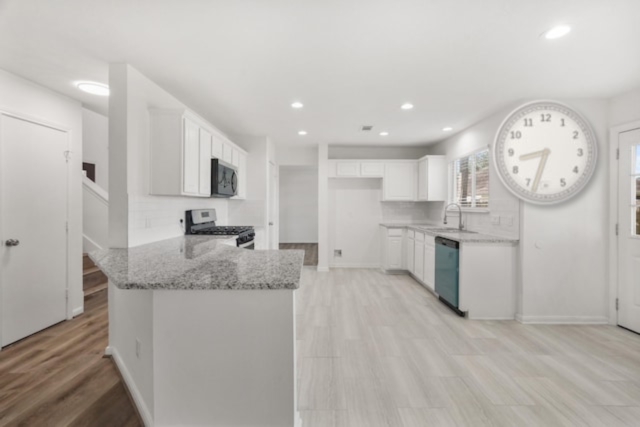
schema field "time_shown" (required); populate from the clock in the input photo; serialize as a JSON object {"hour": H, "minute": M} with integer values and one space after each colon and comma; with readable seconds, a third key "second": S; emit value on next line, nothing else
{"hour": 8, "minute": 33}
